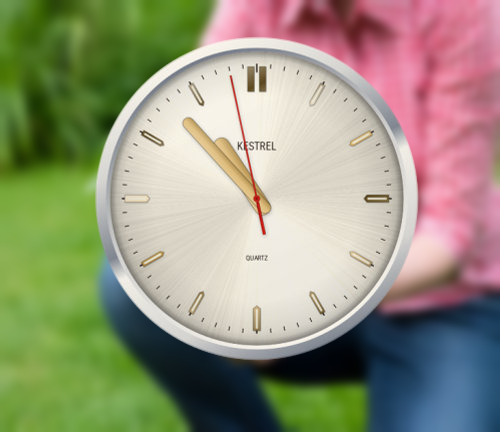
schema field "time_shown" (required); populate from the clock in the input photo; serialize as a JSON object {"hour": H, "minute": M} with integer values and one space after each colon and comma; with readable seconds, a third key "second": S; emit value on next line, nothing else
{"hour": 10, "minute": 52, "second": 58}
